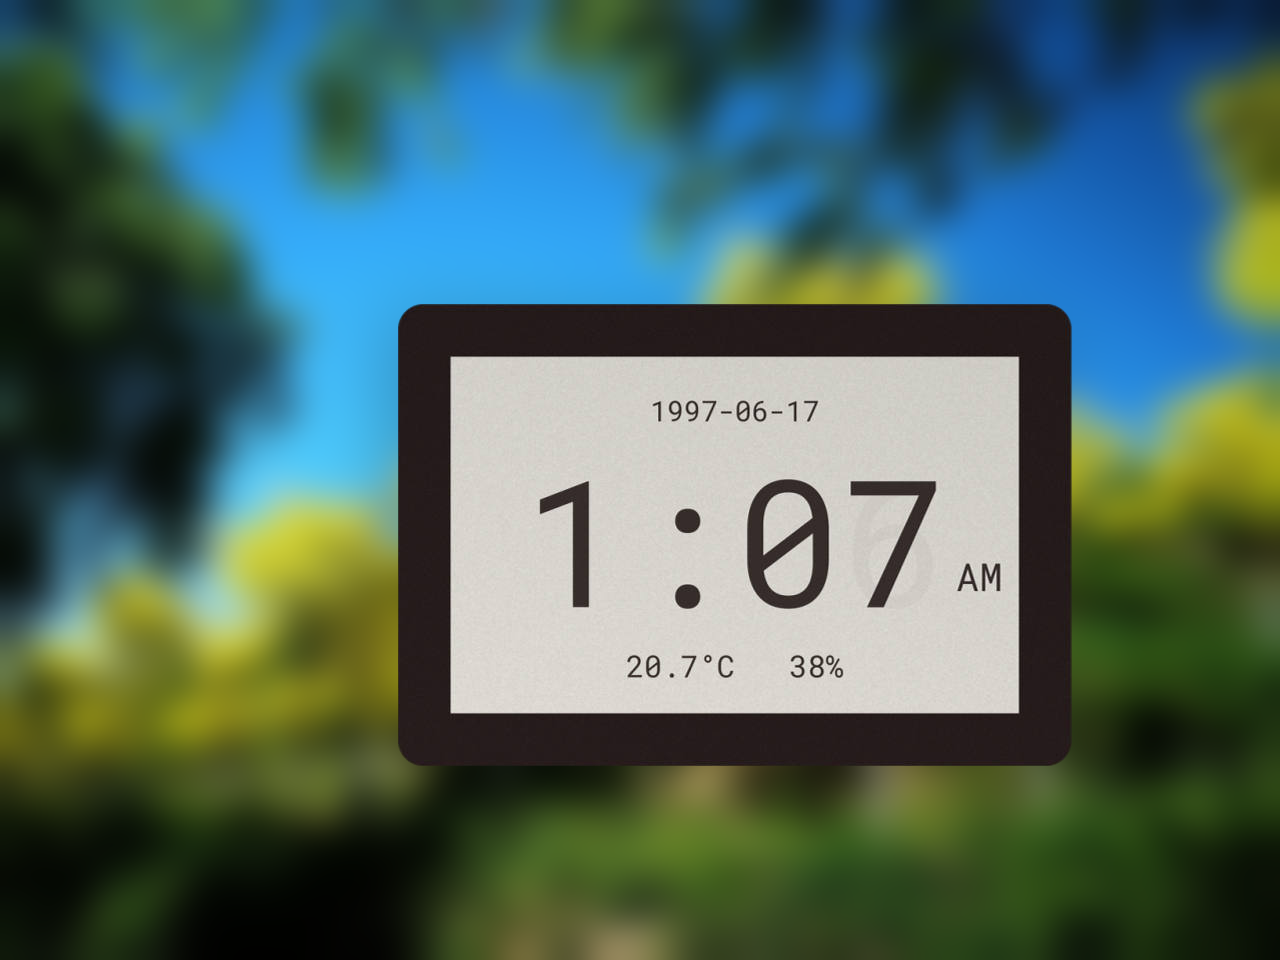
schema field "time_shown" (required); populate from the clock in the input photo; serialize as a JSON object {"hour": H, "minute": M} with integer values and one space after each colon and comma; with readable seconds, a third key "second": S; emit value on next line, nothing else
{"hour": 1, "minute": 7}
